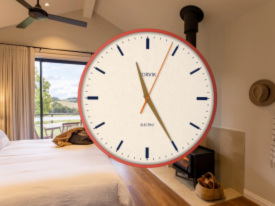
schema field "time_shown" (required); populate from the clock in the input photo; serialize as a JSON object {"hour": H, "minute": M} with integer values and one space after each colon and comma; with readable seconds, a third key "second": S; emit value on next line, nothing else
{"hour": 11, "minute": 25, "second": 4}
